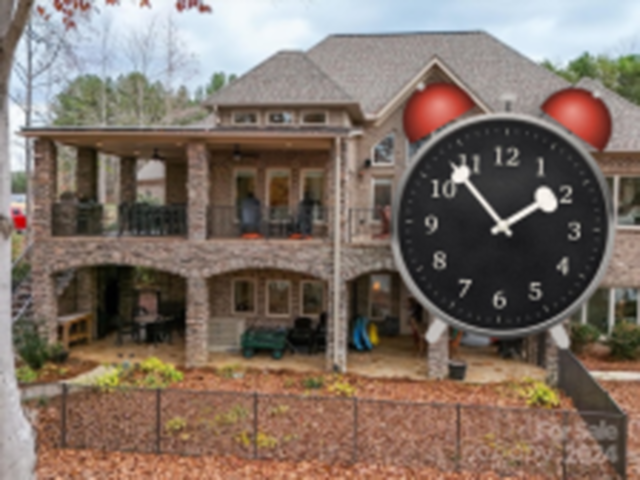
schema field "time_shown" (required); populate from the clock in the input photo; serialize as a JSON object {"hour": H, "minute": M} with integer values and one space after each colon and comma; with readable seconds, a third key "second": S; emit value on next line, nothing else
{"hour": 1, "minute": 53}
